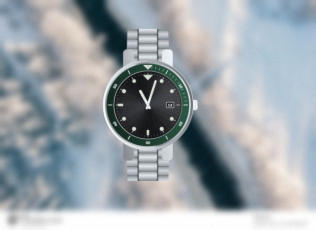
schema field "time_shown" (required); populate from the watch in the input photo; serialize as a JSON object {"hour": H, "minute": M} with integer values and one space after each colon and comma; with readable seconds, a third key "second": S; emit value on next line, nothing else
{"hour": 11, "minute": 3}
